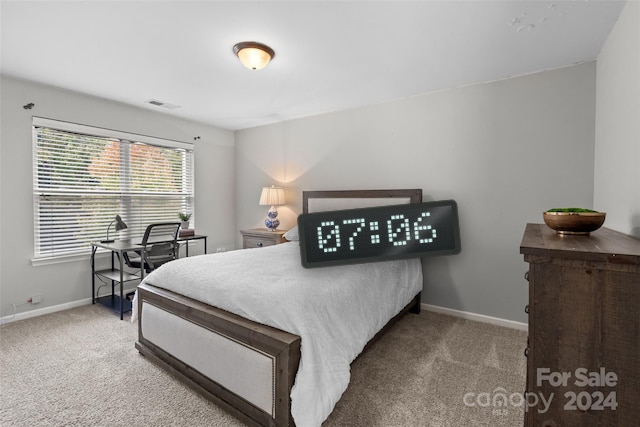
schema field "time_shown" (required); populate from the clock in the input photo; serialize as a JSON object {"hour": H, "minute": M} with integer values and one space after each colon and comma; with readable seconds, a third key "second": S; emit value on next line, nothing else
{"hour": 7, "minute": 6}
